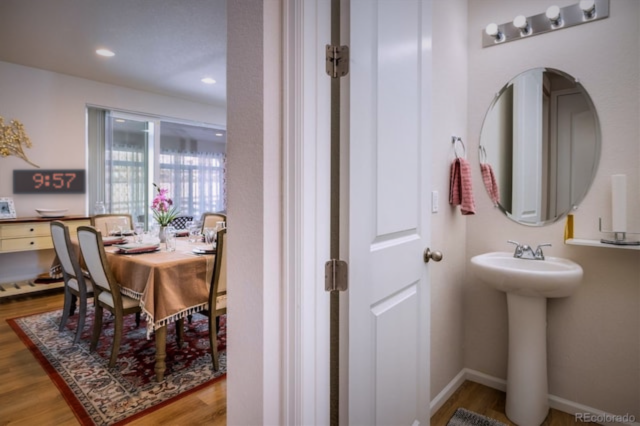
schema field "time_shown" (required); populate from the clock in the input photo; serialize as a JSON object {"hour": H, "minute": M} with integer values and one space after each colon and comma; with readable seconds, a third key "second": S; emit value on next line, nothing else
{"hour": 9, "minute": 57}
